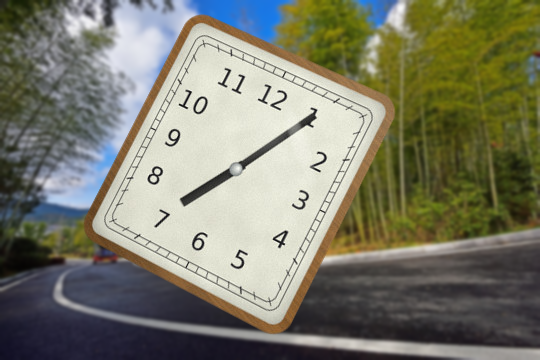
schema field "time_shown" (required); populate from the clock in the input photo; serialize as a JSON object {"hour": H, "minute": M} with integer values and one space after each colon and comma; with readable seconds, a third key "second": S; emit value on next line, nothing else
{"hour": 7, "minute": 5}
